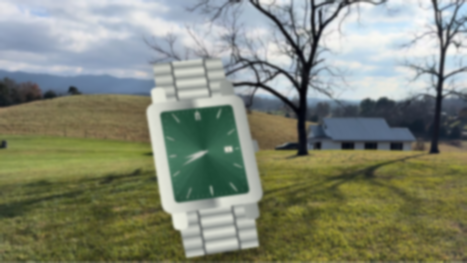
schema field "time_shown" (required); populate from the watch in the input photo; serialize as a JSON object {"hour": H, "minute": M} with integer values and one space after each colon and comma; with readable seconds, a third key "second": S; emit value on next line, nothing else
{"hour": 8, "minute": 41}
